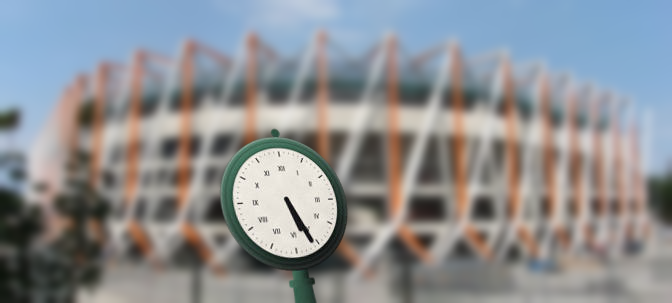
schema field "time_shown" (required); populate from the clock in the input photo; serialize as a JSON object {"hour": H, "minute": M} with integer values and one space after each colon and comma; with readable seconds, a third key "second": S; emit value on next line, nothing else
{"hour": 5, "minute": 26}
